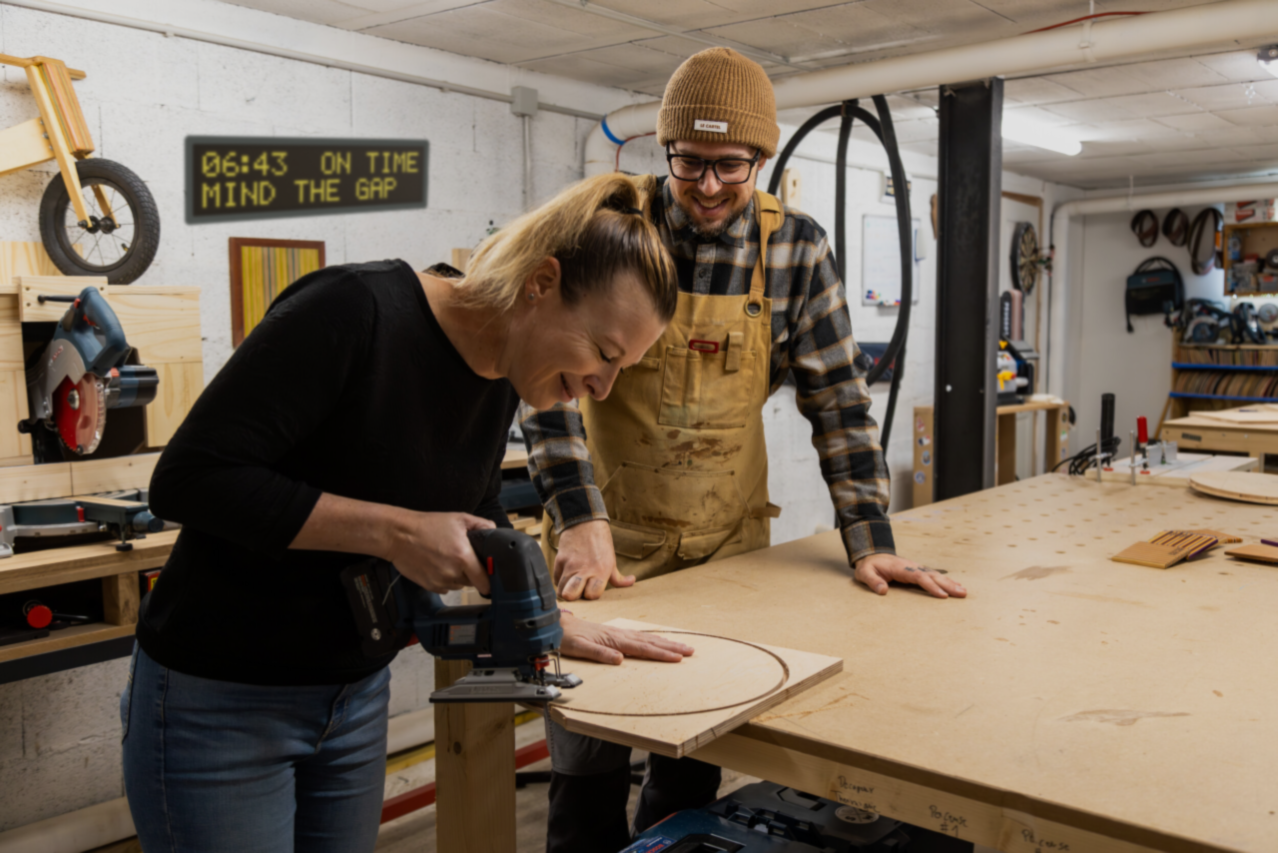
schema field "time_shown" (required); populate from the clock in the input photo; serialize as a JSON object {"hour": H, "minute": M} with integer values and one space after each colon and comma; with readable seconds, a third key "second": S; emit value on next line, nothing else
{"hour": 6, "minute": 43}
